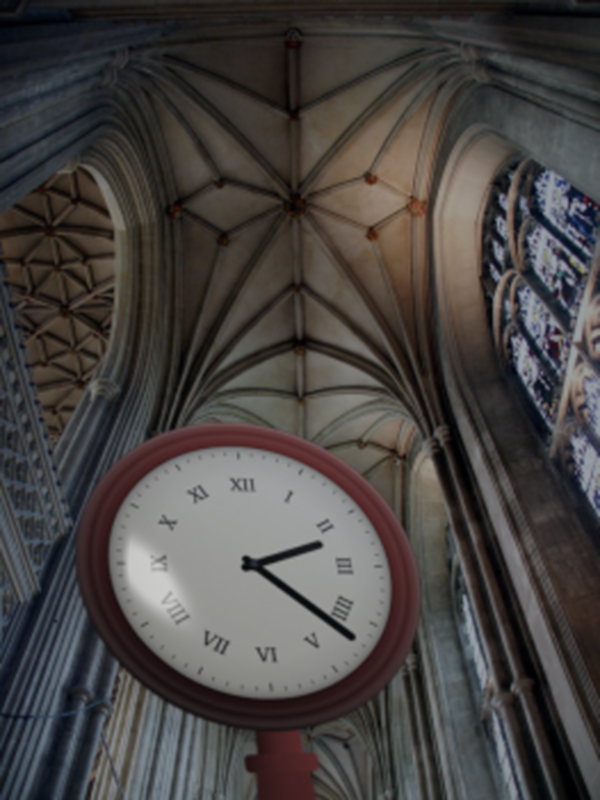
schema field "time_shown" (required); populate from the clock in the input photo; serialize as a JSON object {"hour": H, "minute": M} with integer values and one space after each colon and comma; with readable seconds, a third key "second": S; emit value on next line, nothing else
{"hour": 2, "minute": 22}
